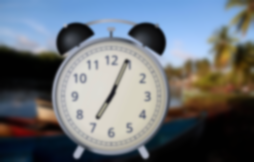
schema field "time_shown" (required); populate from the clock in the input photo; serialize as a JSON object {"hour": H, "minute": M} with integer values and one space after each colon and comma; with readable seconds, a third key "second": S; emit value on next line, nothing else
{"hour": 7, "minute": 4}
